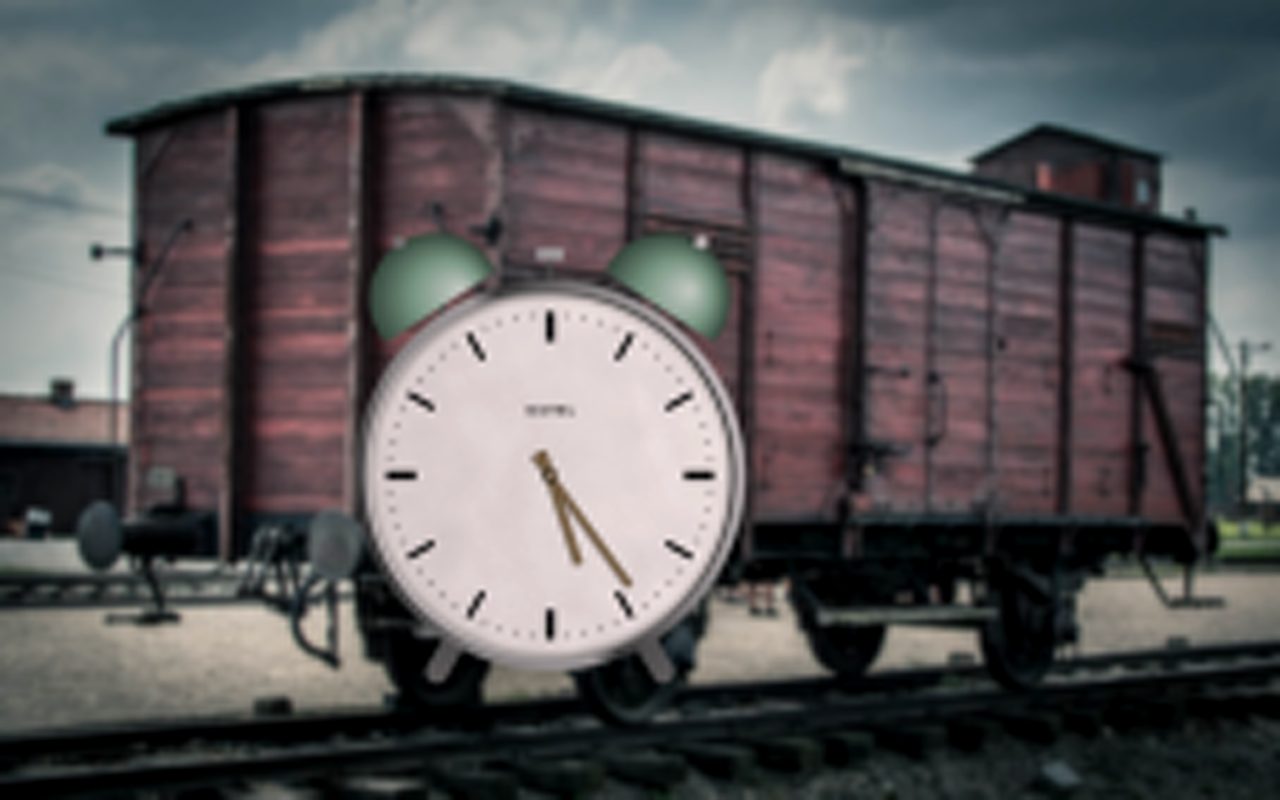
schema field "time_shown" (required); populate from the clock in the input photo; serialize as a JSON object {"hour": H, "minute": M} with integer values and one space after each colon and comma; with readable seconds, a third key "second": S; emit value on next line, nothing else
{"hour": 5, "minute": 24}
